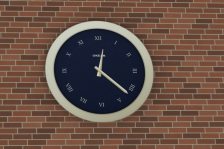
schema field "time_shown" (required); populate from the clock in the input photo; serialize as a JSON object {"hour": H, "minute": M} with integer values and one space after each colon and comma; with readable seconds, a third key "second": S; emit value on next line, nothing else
{"hour": 12, "minute": 22}
